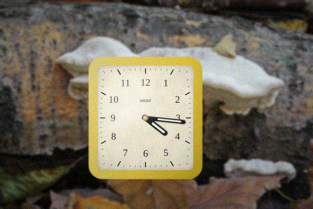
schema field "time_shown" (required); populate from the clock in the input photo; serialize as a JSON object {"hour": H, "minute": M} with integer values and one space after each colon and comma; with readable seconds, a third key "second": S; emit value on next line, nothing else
{"hour": 4, "minute": 16}
